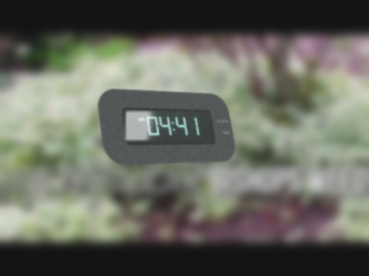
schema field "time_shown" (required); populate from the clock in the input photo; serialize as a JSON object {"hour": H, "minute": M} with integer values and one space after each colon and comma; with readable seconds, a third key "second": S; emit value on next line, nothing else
{"hour": 4, "minute": 41}
